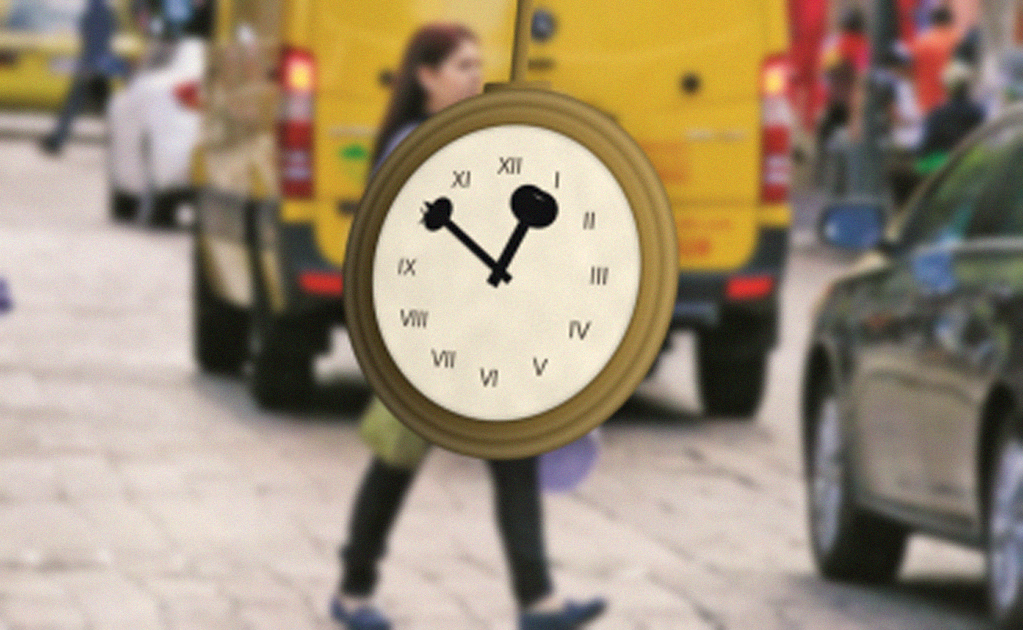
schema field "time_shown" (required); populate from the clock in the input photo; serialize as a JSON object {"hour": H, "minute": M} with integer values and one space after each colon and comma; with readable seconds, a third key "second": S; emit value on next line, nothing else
{"hour": 12, "minute": 51}
